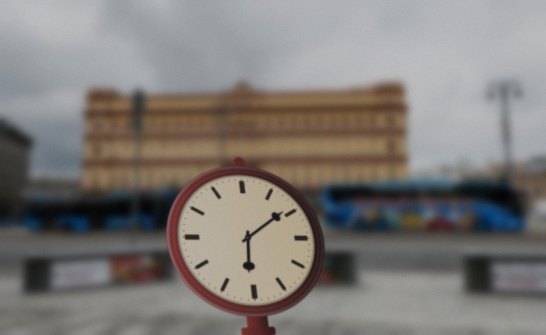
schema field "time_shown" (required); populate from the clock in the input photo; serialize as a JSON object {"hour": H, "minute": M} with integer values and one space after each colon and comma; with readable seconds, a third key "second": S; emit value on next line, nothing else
{"hour": 6, "minute": 9}
